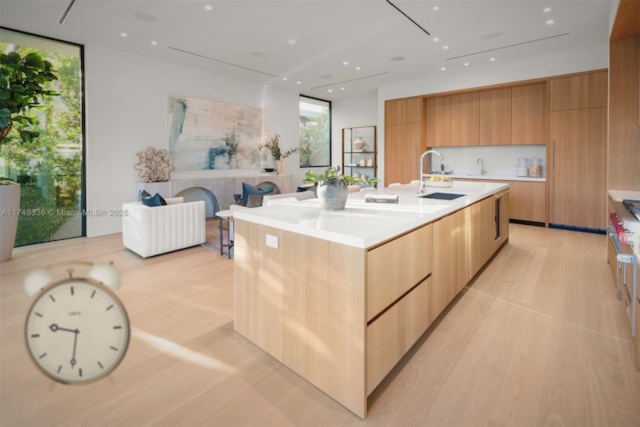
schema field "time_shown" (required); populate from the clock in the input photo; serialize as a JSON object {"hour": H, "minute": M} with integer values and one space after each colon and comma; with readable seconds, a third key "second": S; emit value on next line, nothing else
{"hour": 9, "minute": 32}
